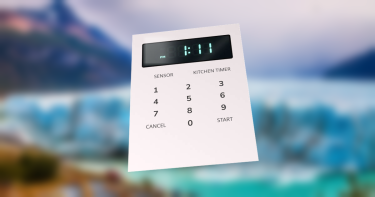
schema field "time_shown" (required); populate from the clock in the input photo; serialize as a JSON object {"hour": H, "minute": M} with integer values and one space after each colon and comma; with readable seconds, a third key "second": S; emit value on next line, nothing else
{"hour": 1, "minute": 11}
